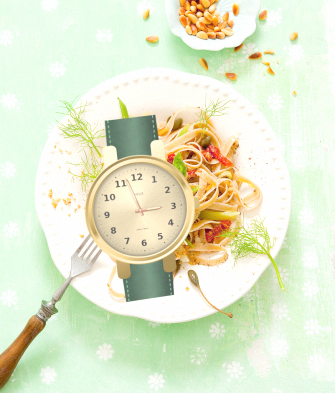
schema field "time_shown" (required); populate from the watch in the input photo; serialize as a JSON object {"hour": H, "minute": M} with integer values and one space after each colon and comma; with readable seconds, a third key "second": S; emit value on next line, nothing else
{"hour": 2, "minute": 57}
